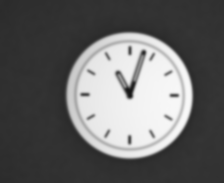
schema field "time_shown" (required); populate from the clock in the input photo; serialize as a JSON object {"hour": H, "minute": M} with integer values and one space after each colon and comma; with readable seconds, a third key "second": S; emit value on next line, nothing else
{"hour": 11, "minute": 3}
